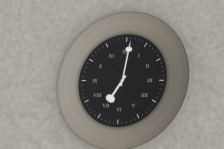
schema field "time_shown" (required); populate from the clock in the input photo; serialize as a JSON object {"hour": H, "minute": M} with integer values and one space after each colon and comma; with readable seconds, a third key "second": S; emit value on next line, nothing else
{"hour": 7, "minute": 1}
